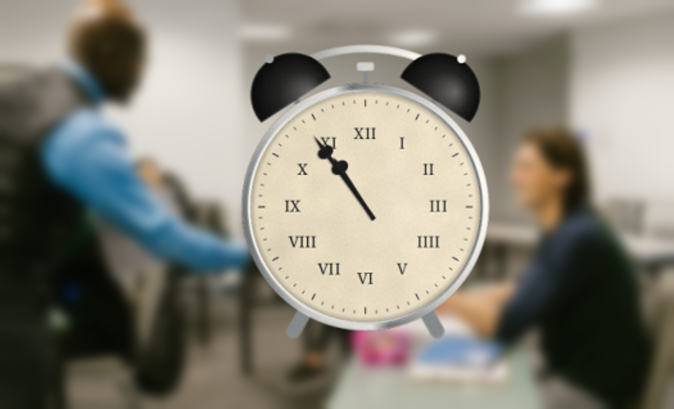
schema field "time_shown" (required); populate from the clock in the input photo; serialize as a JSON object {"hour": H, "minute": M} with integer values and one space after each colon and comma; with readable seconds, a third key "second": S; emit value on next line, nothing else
{"hour": 10, "minute": 54}
